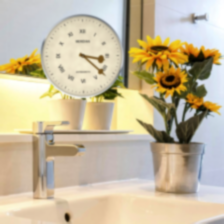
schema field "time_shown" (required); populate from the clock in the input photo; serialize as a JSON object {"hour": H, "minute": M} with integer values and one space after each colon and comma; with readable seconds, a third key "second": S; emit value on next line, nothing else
{"hour": 3, "minute": 22}
